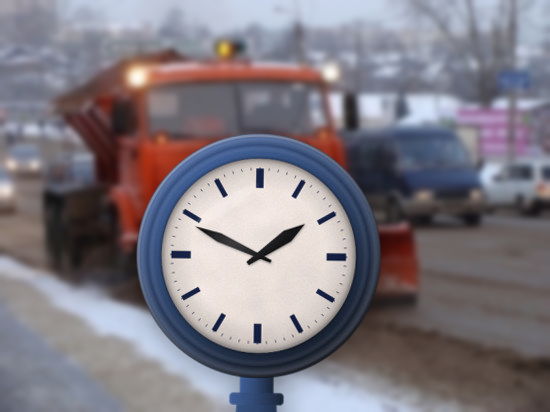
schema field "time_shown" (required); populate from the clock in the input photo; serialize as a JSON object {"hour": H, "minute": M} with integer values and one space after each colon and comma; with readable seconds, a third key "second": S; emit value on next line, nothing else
{"hour": 1, "minute": 49}
